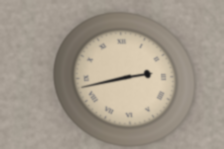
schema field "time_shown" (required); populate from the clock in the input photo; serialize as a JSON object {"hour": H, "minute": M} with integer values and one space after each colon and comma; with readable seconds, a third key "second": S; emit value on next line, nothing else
{"hour": 2, "minute": 43}
